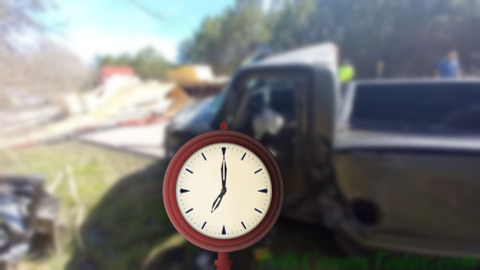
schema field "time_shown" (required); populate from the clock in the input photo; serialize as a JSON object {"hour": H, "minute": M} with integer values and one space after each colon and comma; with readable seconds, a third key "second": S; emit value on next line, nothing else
{"hour": 7, "minute": 0}
